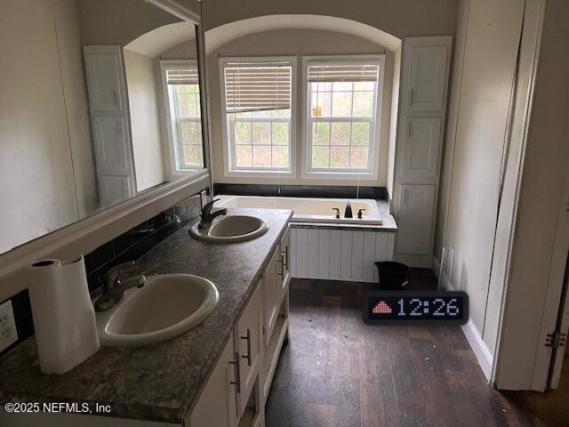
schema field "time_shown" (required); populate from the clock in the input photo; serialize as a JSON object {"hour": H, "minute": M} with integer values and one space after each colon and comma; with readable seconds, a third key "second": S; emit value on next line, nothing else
{"hour": 12, "minute": 26}
